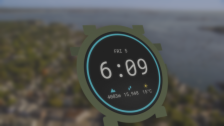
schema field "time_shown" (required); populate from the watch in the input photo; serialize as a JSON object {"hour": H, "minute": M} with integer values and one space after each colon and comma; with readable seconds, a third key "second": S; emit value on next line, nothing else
{"hour": 6, "minute": 9}
